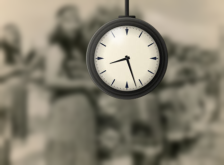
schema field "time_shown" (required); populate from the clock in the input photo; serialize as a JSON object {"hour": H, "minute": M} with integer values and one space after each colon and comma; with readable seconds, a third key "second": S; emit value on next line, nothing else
{"hour": 8, "minute": 27}
